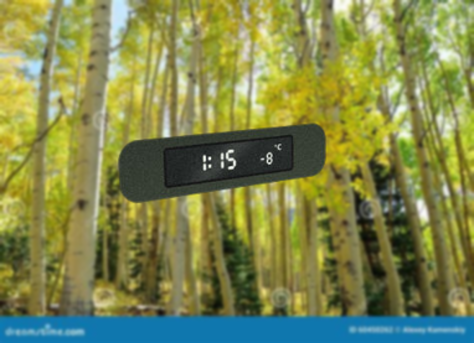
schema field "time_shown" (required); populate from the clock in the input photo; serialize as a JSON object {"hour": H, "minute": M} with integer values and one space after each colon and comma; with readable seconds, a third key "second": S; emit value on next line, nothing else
{"hour": 1, "minute": 15}
